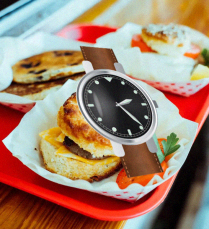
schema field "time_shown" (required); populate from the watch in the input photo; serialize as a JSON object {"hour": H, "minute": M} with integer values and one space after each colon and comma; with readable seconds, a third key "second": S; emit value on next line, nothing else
{"hour": 2, "minute": 24}
